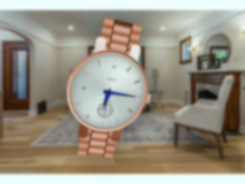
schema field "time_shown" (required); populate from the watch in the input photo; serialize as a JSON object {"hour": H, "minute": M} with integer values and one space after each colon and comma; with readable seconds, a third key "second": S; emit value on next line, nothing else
{"hour": 6, "minute": 15}
